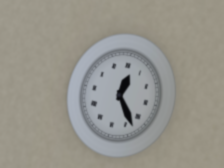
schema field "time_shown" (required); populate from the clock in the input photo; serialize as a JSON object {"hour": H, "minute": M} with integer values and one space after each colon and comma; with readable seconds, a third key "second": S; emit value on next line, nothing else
{"hour": 12, "minute": 23}
